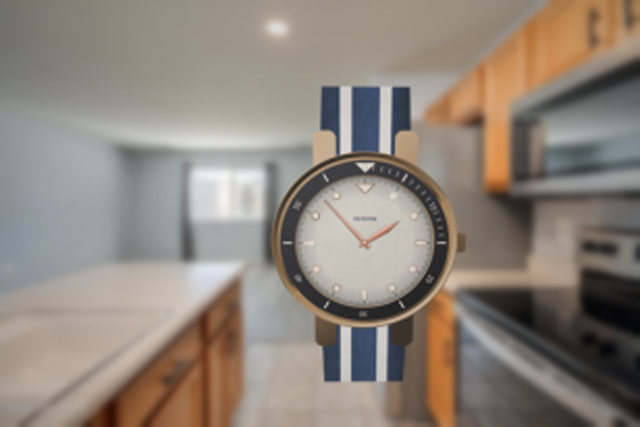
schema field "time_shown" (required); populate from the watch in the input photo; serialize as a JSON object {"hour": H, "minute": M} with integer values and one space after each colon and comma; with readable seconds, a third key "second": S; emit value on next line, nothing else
{"hour": 1, "minute": 53}
